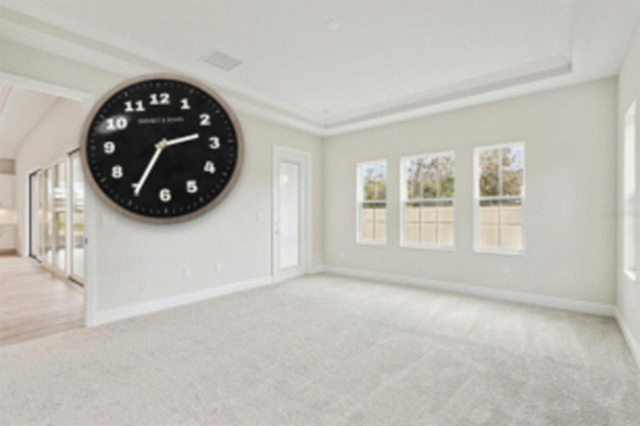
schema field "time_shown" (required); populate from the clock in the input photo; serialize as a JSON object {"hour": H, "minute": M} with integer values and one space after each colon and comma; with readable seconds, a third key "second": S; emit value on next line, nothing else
{"hour": 2, "minute": 35}
